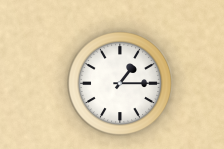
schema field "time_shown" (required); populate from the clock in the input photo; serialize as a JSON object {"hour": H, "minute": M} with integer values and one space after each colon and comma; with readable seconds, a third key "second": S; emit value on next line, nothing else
{"hour": 1, "minute": 15}
